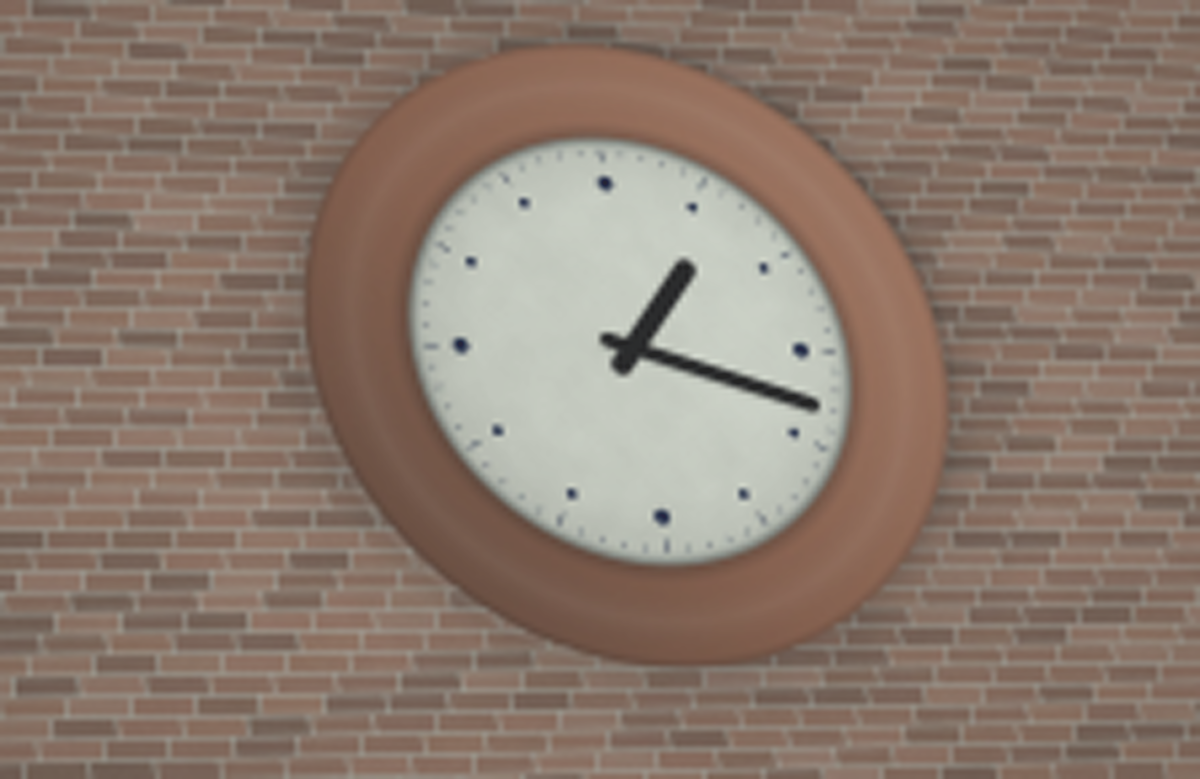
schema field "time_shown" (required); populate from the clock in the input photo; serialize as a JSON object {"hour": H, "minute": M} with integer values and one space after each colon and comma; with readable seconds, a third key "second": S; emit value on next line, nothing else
{"hour": 1, "minute": 18}
